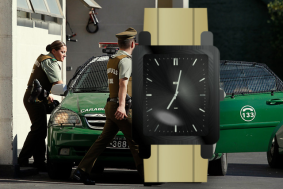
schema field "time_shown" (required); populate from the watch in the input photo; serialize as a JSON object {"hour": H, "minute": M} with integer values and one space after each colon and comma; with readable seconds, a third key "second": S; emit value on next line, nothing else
{"hour": 7, "minute": 2}
